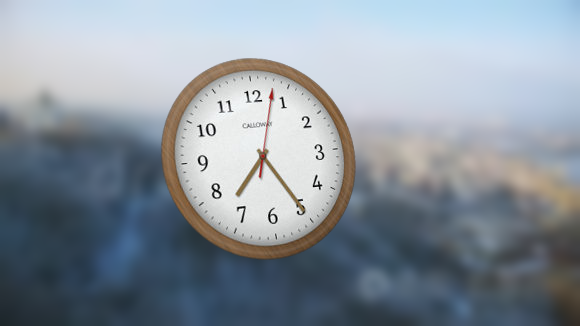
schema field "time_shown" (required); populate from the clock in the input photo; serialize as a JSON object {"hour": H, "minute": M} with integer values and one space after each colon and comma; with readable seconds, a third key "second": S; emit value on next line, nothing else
{"hour": 7, "minute": 25, "second": 3}
